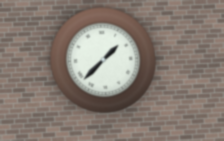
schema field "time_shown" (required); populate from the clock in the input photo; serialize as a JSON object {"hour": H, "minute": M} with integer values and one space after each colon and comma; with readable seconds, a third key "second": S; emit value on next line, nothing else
{"hour": 1, "minute": 38}
